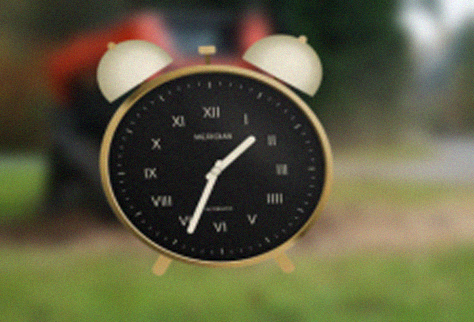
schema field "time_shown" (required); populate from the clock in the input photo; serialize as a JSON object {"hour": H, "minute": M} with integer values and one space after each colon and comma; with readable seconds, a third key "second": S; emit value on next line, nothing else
{"hour": 1, "minute": 34}
